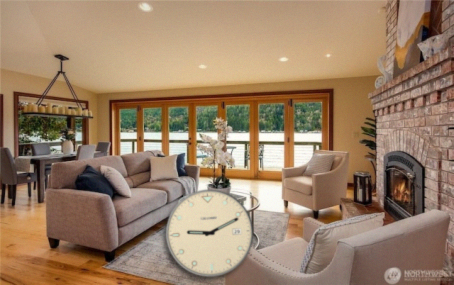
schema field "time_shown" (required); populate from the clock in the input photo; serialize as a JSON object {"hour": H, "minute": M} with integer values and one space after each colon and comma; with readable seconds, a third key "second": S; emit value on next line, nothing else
{"hour": 9, "minute": 11}
